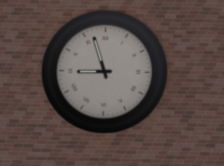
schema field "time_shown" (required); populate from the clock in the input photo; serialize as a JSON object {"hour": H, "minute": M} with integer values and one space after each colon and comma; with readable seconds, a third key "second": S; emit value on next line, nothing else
{"hour": 8, "minute": 57}
